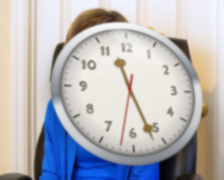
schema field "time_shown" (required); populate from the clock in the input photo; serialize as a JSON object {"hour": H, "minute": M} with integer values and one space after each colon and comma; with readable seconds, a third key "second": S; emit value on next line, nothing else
{"hour": 11, "minute": 26, "second": 32}
